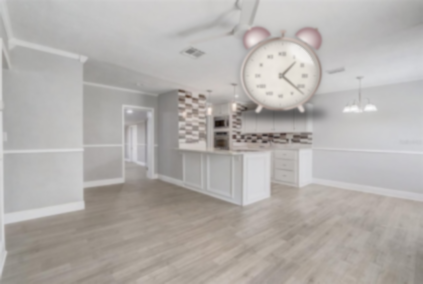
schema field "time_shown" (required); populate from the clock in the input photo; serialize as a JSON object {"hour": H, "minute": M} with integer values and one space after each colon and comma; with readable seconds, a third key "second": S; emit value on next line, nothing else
{"hour": 1, "minute": 22}
